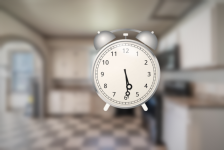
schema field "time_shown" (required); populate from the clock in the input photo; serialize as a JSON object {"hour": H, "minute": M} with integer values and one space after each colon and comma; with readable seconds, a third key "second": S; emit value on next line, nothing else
{"hour": 5, "minute": 29}
